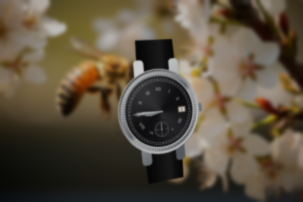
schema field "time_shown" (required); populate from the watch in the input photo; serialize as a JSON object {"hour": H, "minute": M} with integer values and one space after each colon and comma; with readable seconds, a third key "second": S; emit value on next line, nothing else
{"hour": 8, "minute": 45}
